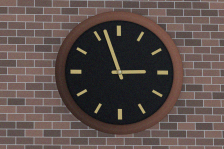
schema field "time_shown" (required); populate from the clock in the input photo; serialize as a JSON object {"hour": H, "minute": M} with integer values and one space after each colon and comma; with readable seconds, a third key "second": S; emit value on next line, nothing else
{"hour": 2, "minute": 57}
